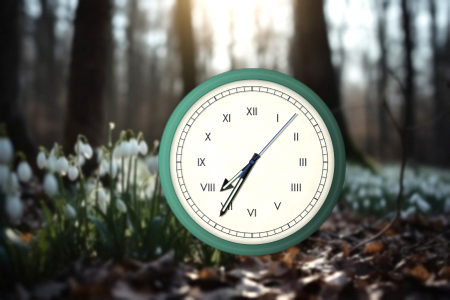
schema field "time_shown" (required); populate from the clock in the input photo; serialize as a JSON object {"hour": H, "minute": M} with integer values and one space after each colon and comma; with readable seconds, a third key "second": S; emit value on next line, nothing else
{"hour": 7, "minute": 35, "second": 7}
